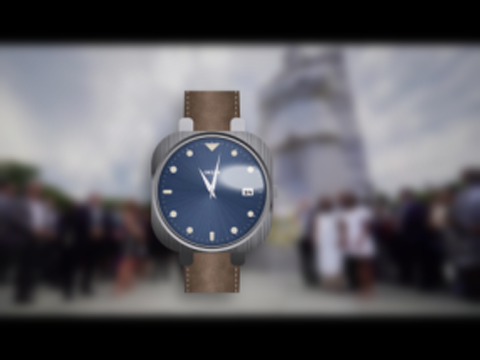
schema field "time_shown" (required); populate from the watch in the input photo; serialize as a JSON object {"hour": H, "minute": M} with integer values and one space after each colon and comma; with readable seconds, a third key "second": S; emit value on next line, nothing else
{"hour": 11, "minute": 2}
